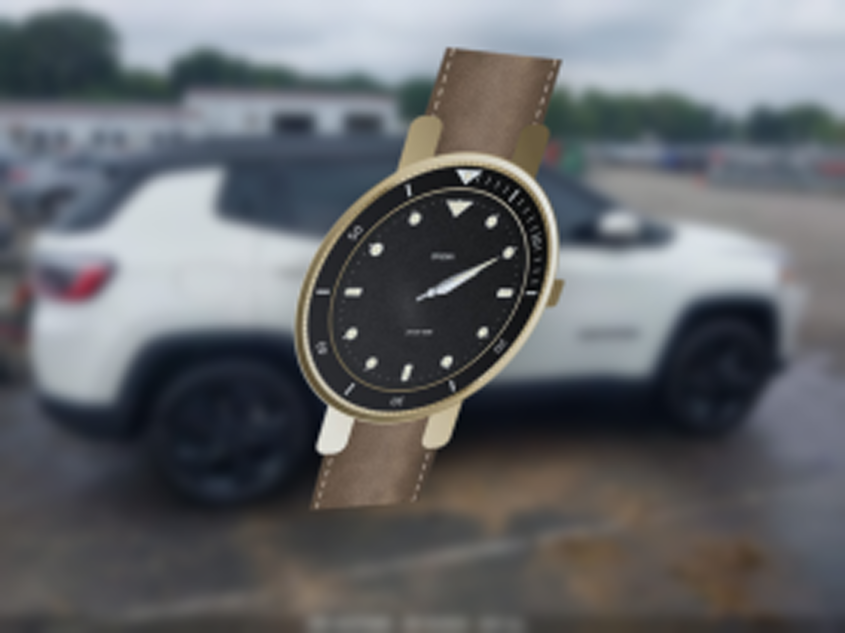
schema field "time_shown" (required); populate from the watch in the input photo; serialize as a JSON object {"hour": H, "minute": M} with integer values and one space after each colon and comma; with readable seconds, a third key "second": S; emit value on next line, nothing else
{"hour": 2, "minute": 10}
